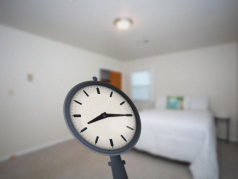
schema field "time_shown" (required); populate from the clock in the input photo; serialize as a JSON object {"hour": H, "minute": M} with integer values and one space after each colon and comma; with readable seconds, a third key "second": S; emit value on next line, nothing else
{"hour": 8, "minute": 15}
